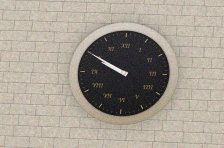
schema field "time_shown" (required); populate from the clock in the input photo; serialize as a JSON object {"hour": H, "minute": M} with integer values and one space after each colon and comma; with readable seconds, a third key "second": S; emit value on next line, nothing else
{"hour": 9, "minute": 50}
